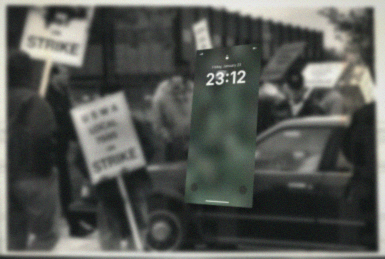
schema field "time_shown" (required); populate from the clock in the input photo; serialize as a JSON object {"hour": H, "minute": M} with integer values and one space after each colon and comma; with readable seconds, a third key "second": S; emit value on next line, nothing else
{"hour": 23, "minute": 12}
